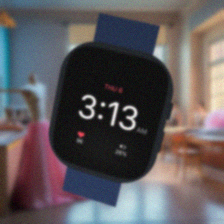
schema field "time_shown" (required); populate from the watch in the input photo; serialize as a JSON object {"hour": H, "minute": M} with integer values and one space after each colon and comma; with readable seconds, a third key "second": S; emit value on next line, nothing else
{"hour": 3, "minute": 13}
